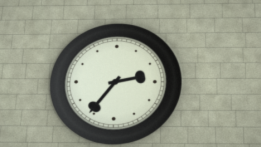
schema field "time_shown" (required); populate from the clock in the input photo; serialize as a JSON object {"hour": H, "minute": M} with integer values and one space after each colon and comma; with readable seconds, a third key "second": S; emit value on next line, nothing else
{"hour": 2, "minute": 36}
